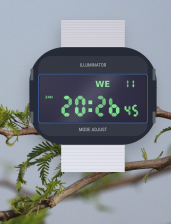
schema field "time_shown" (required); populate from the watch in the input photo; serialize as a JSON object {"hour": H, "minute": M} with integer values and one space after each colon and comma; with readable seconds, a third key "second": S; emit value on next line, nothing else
{"hour": 20, "minute": 26, "second": 45}
